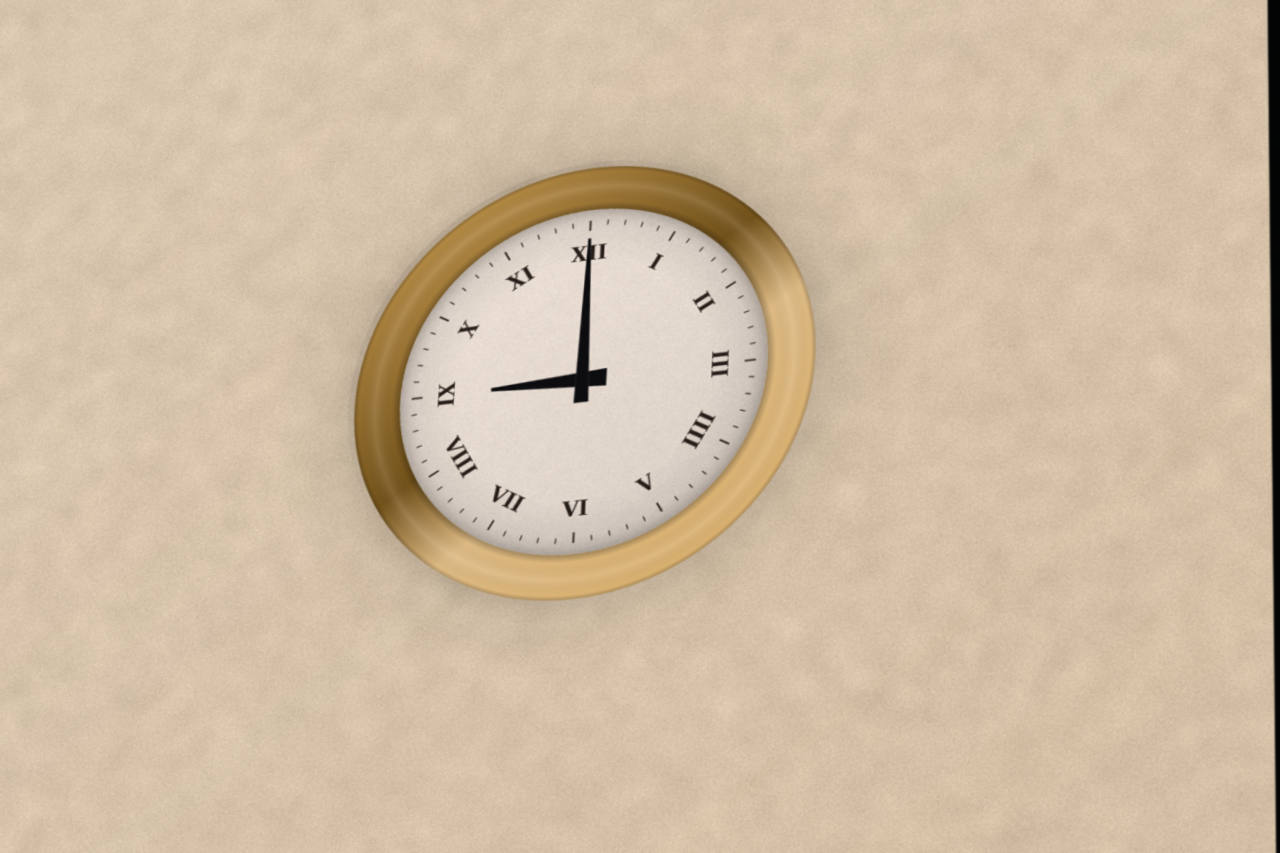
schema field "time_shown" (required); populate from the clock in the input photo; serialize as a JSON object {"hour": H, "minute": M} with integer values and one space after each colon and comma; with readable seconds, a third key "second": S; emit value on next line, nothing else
{"hour": 9, "minute": 0}
